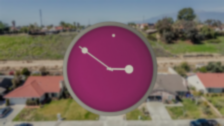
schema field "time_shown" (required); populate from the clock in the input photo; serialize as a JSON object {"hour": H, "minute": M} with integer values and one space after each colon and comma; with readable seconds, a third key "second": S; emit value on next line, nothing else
{"hour": 2, "minute": 50}
